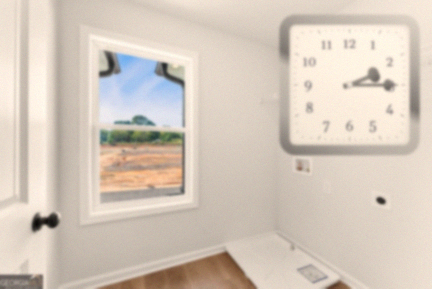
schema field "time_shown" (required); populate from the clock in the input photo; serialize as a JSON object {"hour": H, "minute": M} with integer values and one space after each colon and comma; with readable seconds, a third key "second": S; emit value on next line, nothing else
{"hour": 2, "minute": 15}
